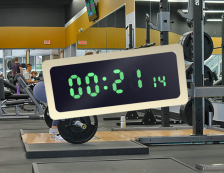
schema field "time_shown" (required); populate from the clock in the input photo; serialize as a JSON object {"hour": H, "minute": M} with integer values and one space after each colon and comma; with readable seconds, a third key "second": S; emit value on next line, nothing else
{"hour": 0, "minute": 21, "second": 14}
